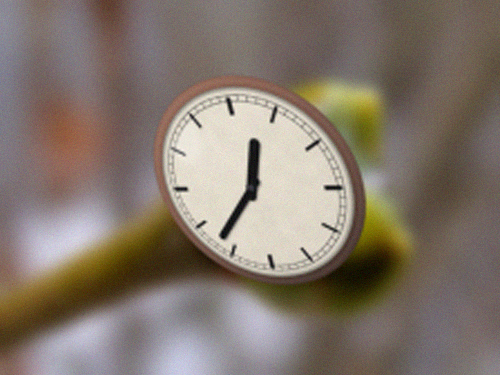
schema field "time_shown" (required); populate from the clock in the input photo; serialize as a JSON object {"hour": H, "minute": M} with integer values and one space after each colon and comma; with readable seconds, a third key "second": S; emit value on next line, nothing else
{"hour": 12, "minute": 37}
